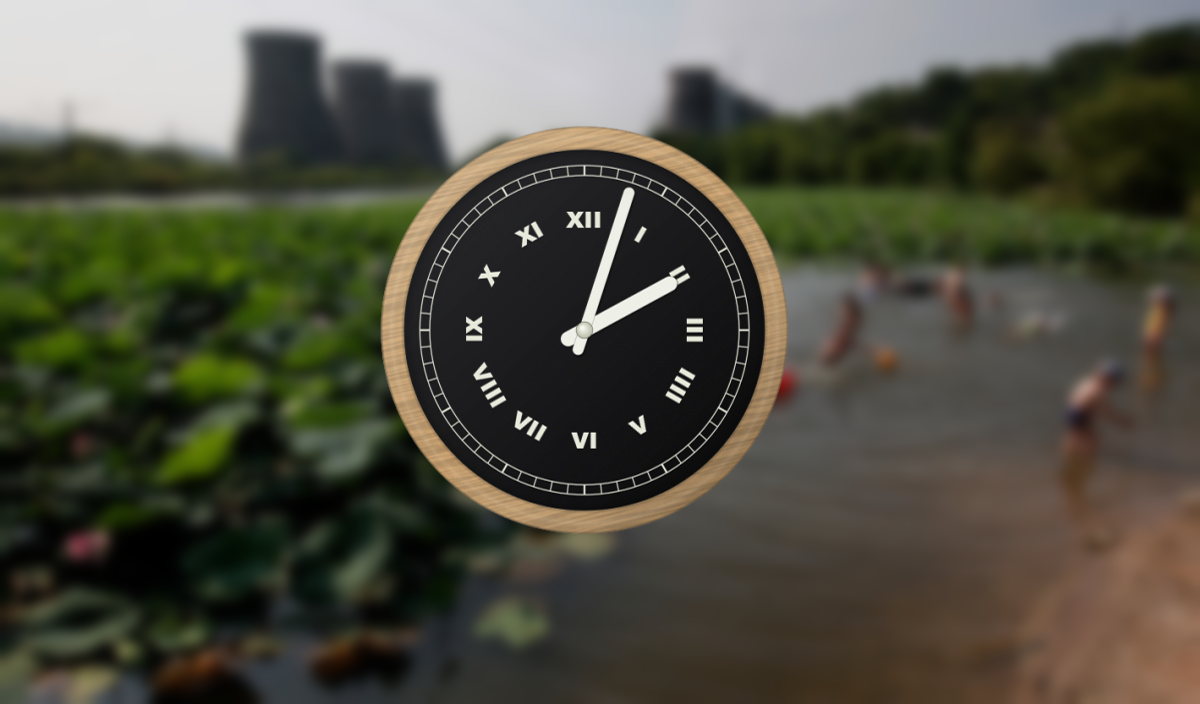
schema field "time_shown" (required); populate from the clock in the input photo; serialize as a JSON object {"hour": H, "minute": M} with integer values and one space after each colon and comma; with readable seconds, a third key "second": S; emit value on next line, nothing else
{"hour": 2, "minute": 3}
